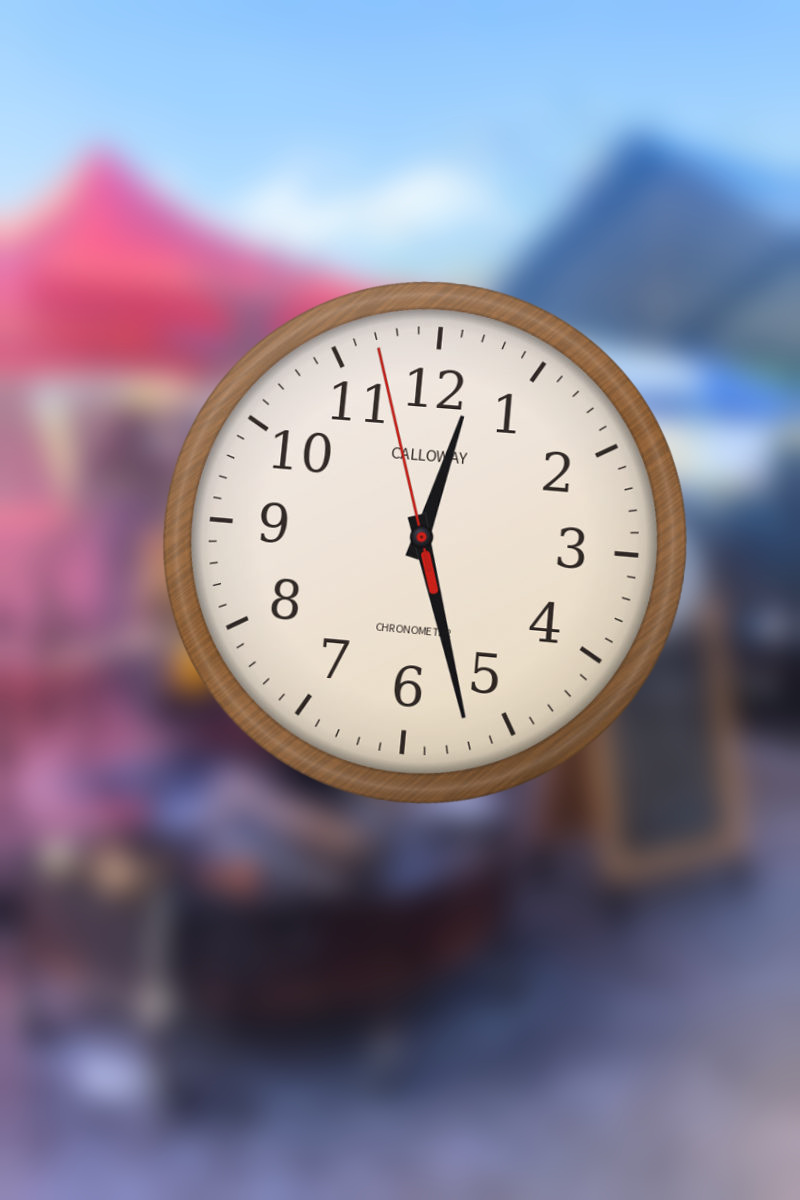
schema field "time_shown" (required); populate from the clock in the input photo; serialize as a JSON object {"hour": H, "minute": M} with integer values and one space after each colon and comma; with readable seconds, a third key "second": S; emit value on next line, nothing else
{"hour": 12, "minute": 26, "second": 57}
